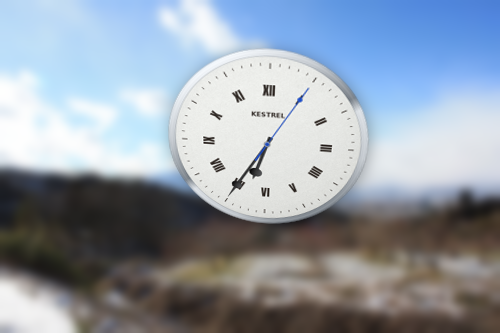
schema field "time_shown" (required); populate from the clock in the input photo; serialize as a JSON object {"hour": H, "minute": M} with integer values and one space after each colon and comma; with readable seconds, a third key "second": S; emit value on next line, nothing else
{"hour": 6, "minute": 35, "second": 5}
